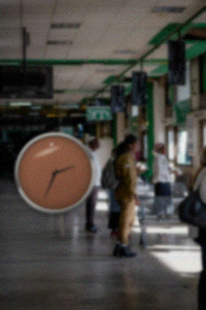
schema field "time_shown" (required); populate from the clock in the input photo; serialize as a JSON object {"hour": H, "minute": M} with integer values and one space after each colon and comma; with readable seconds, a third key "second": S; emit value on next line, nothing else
{"hour": 2, "minute": 35}
